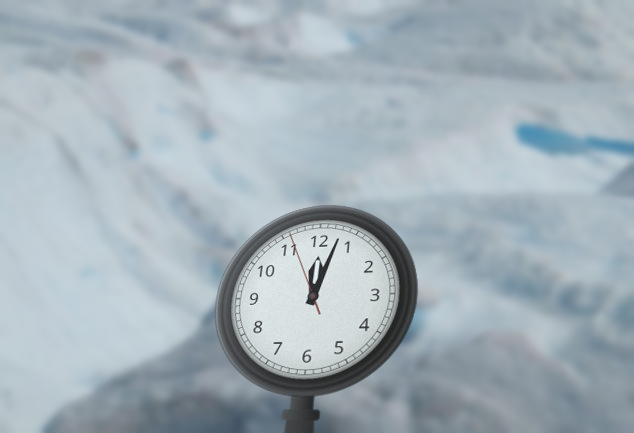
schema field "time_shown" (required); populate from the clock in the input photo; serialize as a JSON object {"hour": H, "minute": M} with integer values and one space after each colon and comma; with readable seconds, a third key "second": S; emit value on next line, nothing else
{"hour": 12, "minute": 2, "second": 56}
